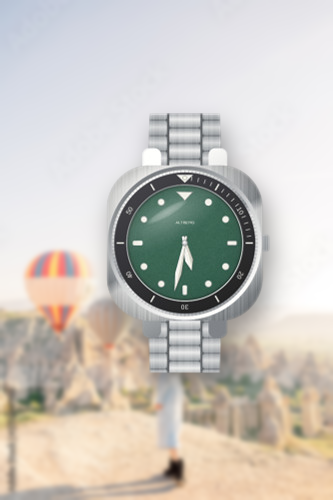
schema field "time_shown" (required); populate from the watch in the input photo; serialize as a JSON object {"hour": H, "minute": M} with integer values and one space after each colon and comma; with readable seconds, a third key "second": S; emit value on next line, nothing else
{"hour": 5, "minute": 32}
